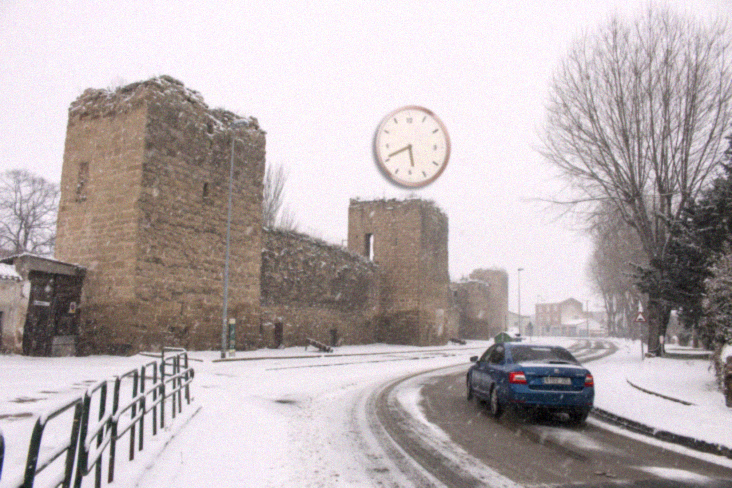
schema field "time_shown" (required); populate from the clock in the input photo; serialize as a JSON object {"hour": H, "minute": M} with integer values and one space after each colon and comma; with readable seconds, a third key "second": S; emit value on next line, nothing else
{"hour": 5, "minute": 41}
